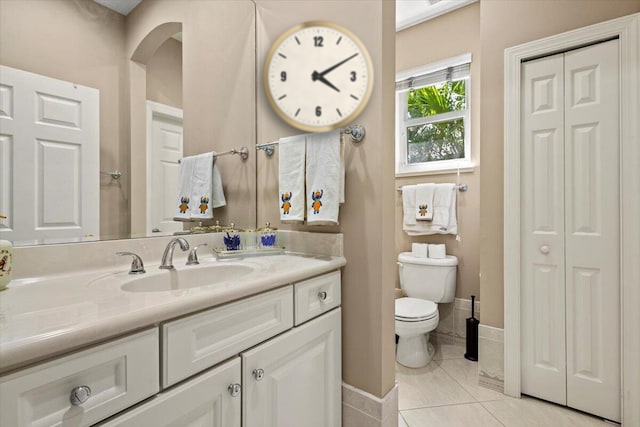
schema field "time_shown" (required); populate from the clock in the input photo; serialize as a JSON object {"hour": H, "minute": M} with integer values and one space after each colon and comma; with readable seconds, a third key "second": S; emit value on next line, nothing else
{"hour": 4, "minute": 10}
